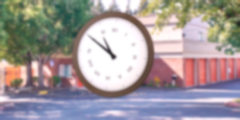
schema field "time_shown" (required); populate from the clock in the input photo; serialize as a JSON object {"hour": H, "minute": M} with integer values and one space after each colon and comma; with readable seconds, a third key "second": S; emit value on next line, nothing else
{"hour": 10, "minute": 50}
